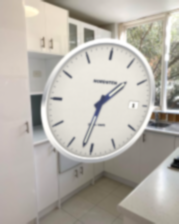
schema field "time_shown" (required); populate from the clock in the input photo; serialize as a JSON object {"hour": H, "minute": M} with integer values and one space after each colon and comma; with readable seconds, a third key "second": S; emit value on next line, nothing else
{"hour": 1, "minute": 32}
